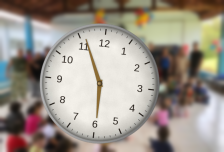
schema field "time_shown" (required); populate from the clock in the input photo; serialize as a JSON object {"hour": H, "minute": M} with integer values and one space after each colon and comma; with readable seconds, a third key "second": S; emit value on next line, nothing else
{"hour": 5, "minute": 56}
